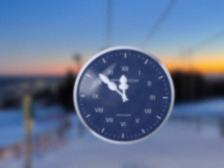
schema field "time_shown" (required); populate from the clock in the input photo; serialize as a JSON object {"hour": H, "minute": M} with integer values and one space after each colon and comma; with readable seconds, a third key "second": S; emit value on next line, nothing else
{"hour": 11, "minute": 52}
